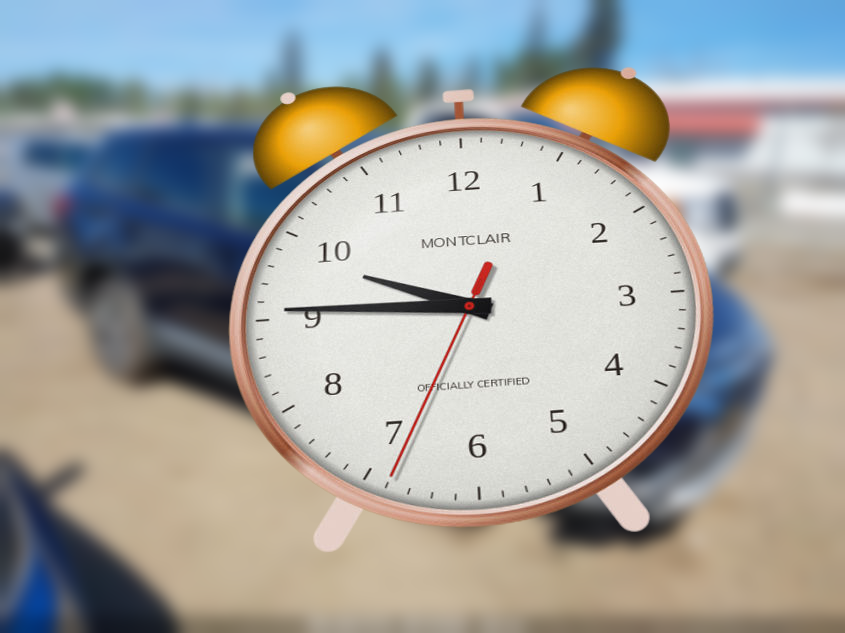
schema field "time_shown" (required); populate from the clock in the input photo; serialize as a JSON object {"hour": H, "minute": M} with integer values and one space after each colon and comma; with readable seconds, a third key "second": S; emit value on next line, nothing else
{"hour": 9, "minute": 45, "second": 34}
